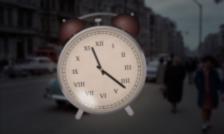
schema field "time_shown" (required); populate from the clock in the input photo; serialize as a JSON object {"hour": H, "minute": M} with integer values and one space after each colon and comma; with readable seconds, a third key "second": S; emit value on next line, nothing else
{"hour": 11, "minute": 22}
